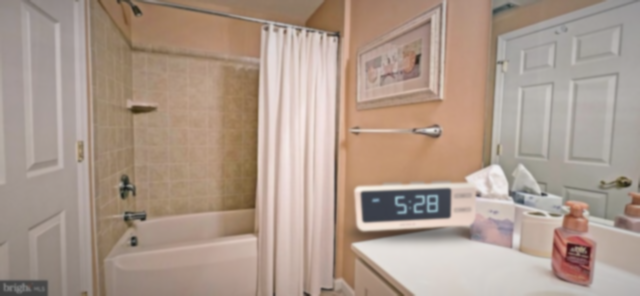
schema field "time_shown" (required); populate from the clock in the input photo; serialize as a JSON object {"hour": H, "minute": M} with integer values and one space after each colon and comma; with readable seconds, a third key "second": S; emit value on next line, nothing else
{"hour": 5, "minute": 28}
